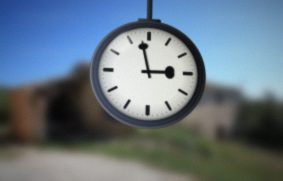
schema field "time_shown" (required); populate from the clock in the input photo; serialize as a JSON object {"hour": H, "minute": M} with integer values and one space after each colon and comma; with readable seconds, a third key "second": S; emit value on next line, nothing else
{"hour": 2, "minute": 58}
